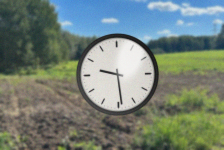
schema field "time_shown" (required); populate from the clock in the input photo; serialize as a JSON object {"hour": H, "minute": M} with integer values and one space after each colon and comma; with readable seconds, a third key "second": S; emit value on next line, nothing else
{"hour": 9, "minute": 29}
